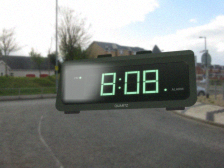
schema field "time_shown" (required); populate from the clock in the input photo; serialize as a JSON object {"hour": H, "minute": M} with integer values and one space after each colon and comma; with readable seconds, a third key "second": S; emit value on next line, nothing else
{"hour": 8, "minute": 8}
